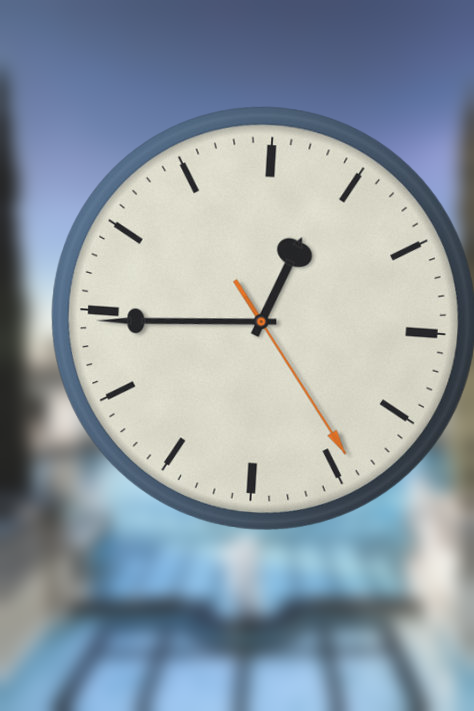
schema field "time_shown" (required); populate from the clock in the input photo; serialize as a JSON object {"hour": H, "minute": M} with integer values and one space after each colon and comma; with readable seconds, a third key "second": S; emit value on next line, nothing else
{"hour": 12, "minute": 44, "second": 24}
